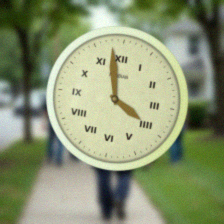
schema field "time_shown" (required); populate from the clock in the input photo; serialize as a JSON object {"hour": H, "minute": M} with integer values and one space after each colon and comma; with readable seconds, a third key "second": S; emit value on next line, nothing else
{"hour": 3, "minute": 58}
